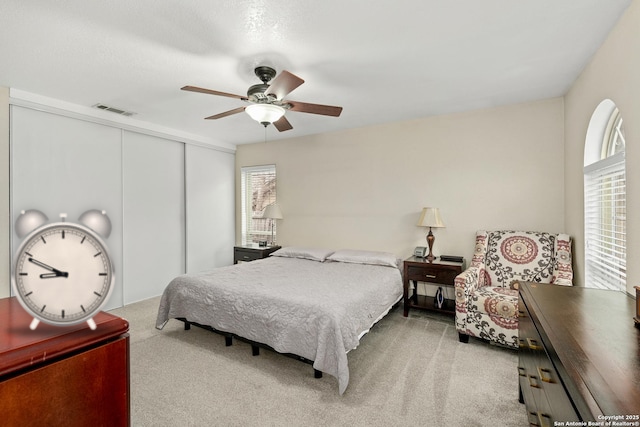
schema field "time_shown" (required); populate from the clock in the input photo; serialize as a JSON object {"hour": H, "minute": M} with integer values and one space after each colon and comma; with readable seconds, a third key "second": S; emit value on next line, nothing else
{"hour": 8, "minute": 49}
